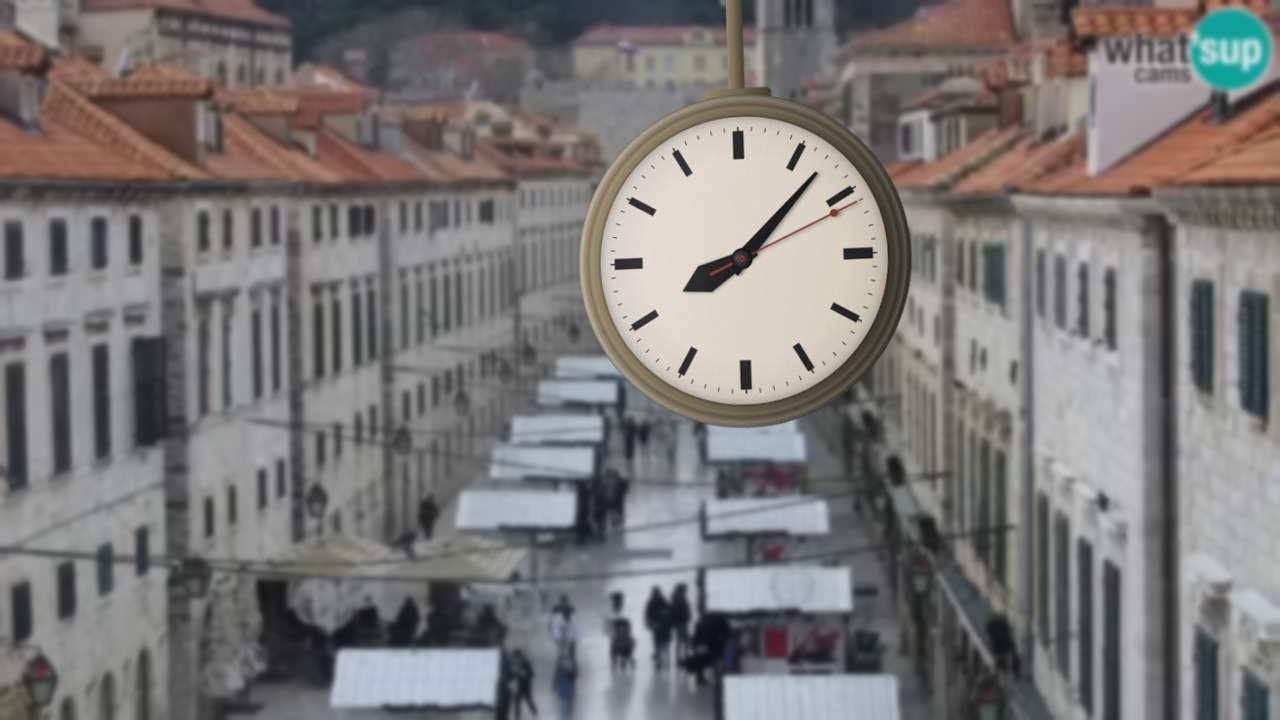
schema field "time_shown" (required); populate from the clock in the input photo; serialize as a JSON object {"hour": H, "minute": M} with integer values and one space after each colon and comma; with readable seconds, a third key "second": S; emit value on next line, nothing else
{"hour": 8, "minute": 7, "second": 11}
